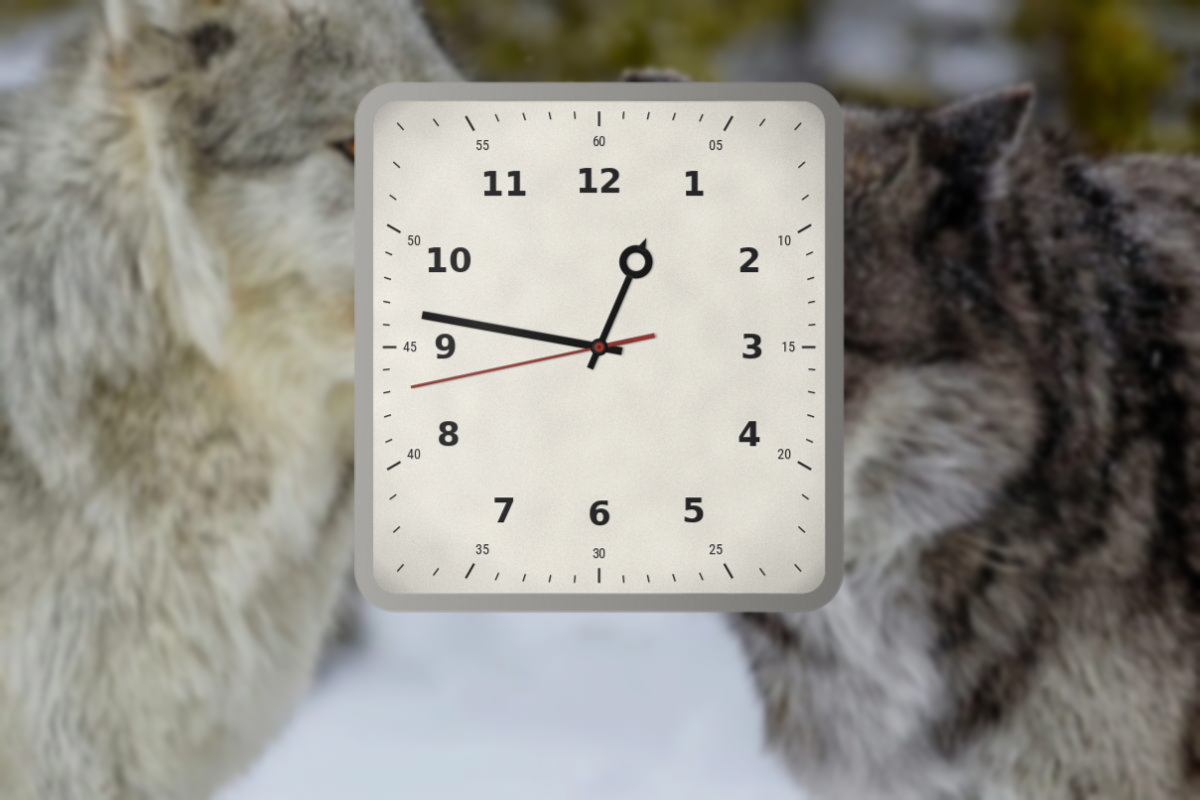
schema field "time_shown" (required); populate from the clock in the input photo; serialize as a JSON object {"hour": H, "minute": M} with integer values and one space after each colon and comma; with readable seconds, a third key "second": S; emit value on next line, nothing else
{"hour": 12, "minute": 46, "second": 43}
